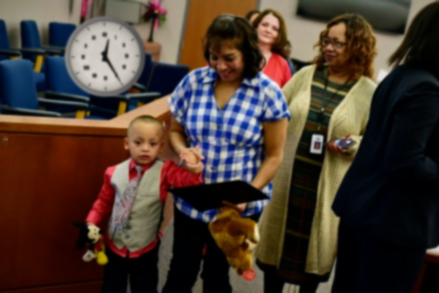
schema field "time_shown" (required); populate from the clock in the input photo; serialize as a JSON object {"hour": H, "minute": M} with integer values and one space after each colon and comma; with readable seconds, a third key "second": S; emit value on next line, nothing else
{"hour": 12, "minute": 25}
